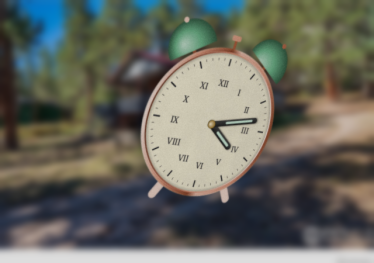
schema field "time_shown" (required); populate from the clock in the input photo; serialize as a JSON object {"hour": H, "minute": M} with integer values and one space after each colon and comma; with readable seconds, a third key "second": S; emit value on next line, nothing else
{"hour": 4, "minute": 13}
